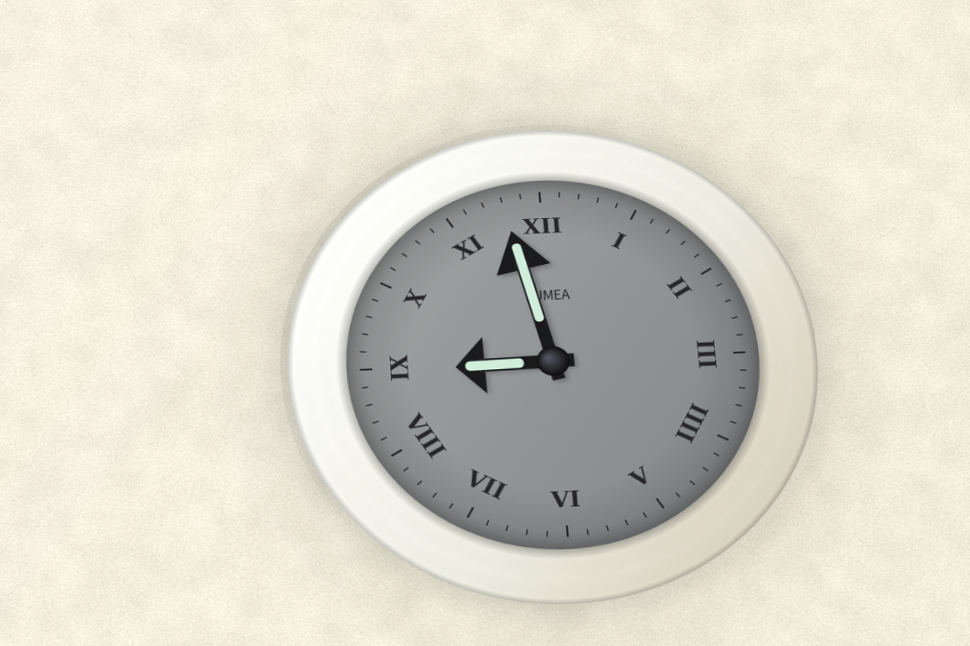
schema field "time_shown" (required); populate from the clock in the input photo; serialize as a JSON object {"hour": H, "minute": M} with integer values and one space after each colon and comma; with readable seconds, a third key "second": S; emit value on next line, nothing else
{"hour": 8, "minute": 58}
